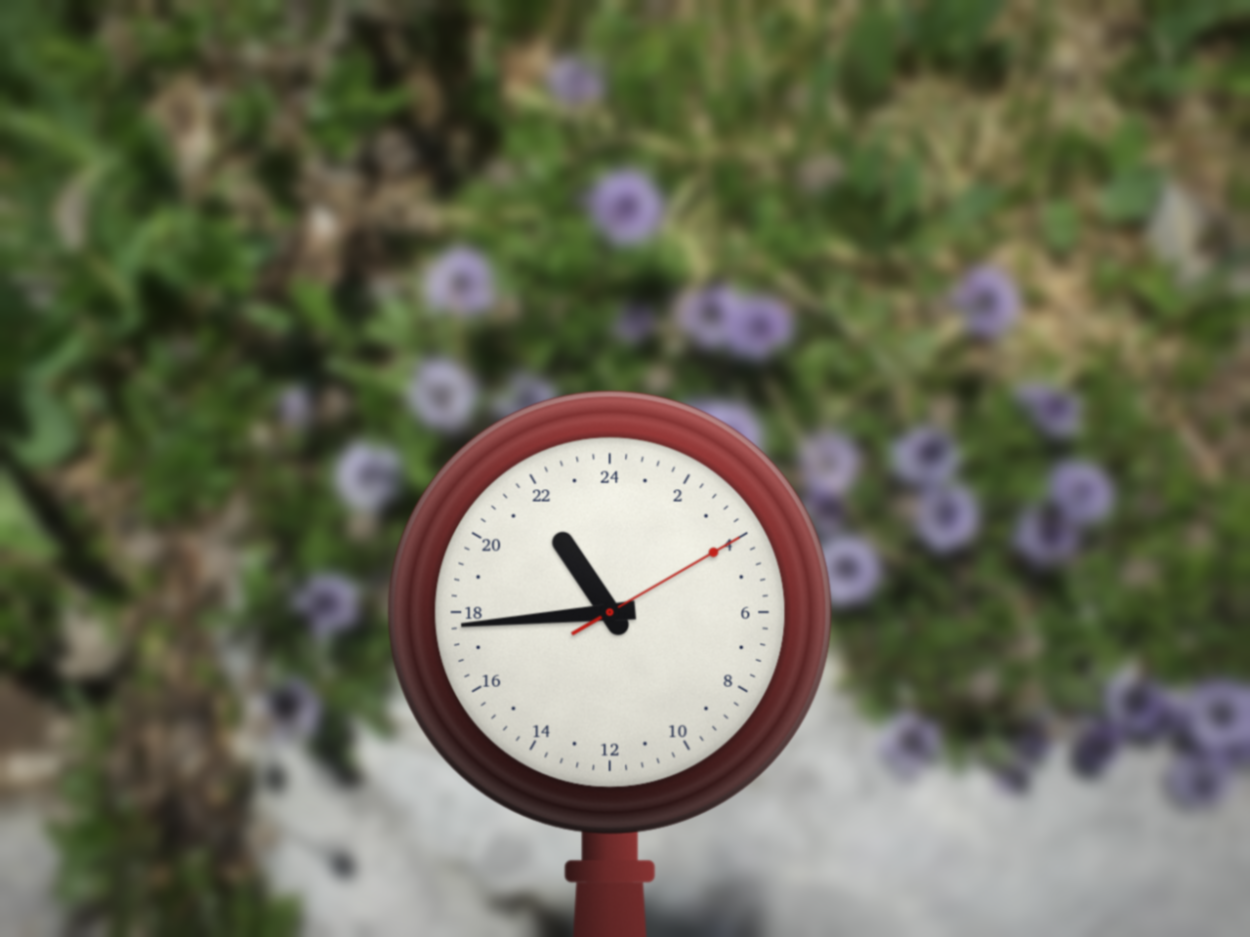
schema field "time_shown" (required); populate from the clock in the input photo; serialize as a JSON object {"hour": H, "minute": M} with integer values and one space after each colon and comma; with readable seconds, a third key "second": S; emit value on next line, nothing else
{"hour": 21, "minute": 44, "second": 10}
